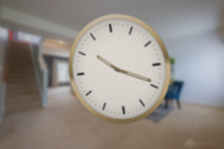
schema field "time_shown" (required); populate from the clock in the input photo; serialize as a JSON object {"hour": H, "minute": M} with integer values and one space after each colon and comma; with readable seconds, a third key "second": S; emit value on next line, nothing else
{"hour": 10, "minute": 19}
